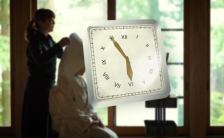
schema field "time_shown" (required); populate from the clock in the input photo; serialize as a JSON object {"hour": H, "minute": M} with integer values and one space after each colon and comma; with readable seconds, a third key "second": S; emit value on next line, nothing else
{"hour": 5, "minute": 55}
